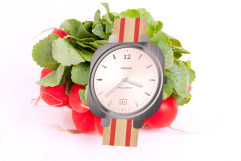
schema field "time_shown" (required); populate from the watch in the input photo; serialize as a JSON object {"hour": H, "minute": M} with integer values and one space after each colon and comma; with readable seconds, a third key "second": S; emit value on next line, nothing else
{"hour": 3, "minute": 38}
